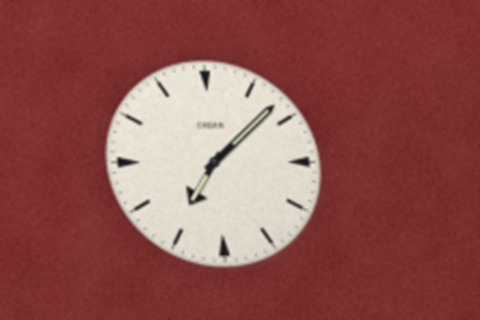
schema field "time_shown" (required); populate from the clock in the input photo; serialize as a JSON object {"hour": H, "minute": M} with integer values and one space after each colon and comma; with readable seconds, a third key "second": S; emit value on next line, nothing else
{"hour": 7, "minute": 8}
